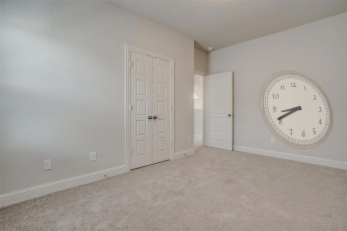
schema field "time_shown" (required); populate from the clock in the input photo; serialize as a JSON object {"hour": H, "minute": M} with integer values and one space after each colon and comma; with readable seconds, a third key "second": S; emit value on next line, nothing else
{"hour": 8, "minute": 41}
